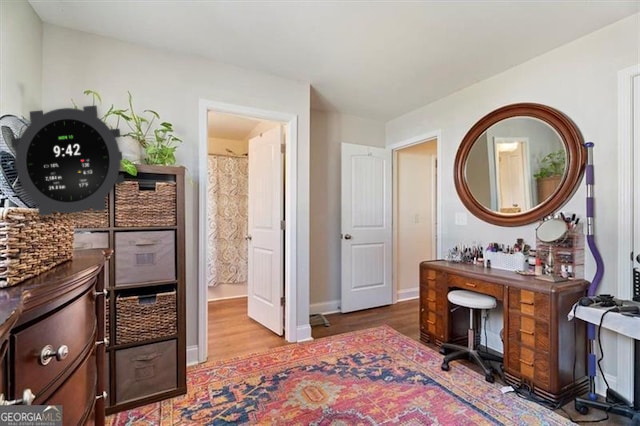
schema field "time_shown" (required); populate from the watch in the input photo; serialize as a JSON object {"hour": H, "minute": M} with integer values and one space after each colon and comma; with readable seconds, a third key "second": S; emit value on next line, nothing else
{"hour": 9, "minute": 42}
